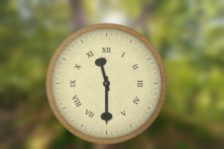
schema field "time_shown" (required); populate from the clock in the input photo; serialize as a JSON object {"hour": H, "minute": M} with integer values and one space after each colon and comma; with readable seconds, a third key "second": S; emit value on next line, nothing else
{"hour": 11, "minute": 30}
